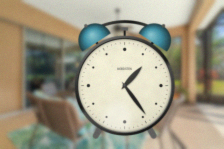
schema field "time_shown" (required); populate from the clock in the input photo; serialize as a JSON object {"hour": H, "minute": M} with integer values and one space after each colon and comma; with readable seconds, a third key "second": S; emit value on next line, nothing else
{"hour": 1, "minute": 24}
